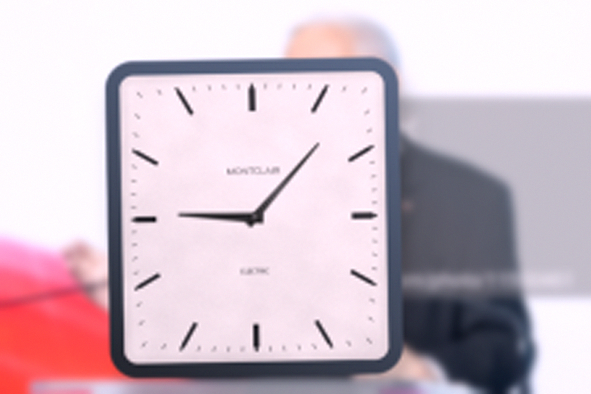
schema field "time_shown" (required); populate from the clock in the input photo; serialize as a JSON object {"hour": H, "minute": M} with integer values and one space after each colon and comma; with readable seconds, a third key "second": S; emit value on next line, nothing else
{"hour": 9, "minute": 7}
